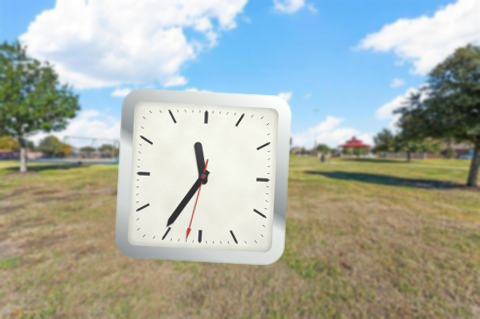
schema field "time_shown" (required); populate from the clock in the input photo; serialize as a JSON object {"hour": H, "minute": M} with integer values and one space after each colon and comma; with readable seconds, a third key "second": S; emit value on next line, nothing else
{"hour": 11, "minute": 35, "second": 32}
